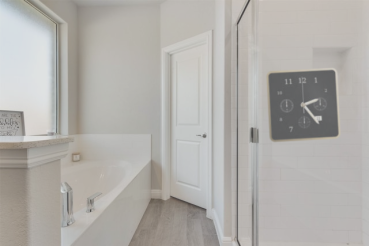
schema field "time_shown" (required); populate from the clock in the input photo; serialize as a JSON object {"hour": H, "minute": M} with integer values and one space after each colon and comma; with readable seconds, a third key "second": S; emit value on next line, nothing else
{"hour": 2, "minute": 24}
